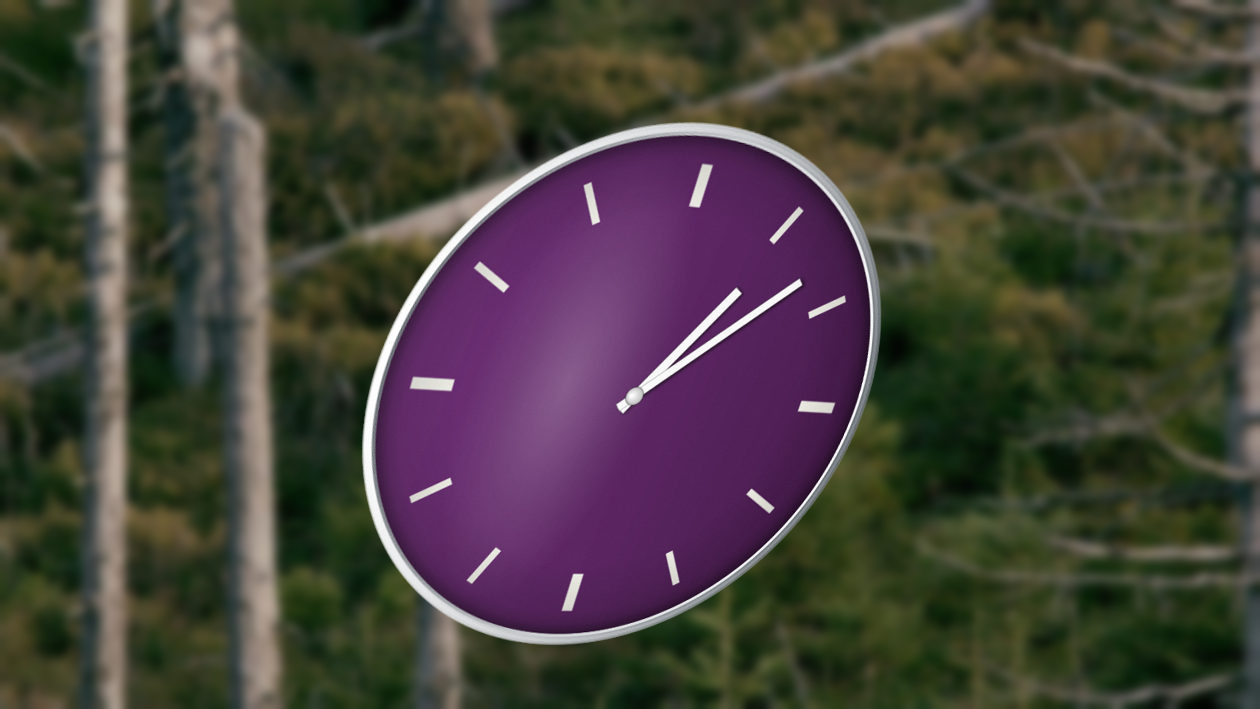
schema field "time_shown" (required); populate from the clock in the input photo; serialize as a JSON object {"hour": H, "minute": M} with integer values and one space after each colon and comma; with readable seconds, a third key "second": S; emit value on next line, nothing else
{"hour": 1, "minute": 8}
